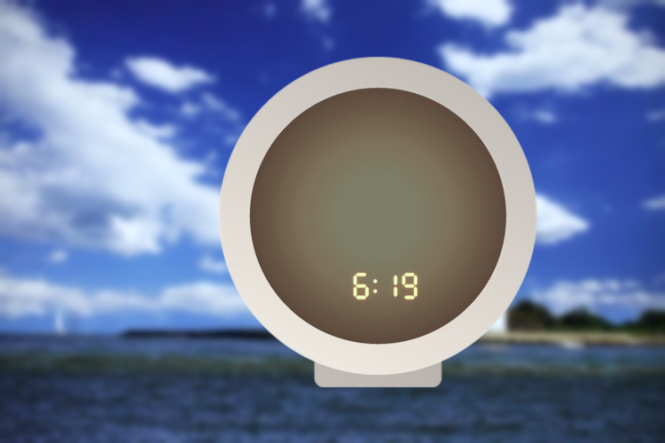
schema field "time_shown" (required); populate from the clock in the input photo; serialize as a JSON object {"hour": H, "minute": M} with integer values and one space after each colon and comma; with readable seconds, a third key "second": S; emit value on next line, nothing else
{"hour": 6, "minute": 19}
